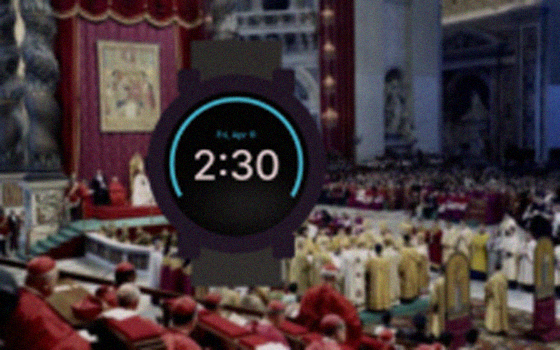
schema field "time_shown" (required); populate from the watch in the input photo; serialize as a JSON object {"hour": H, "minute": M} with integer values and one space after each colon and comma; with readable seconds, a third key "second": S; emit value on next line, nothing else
{"hour": 2, "minute": 30}
